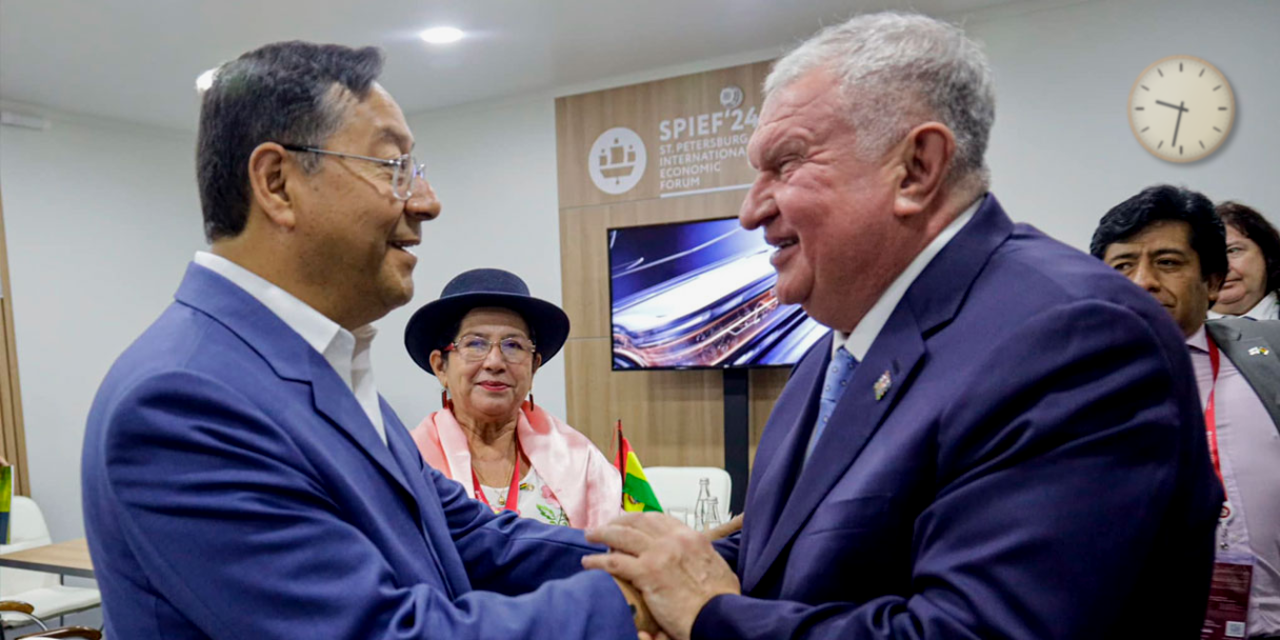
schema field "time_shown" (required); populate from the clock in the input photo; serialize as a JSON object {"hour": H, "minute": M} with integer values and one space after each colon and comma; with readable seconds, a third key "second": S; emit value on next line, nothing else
{"hour": 9, "minute": 32}
